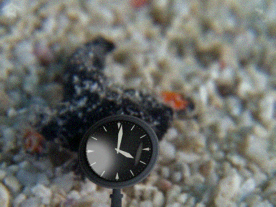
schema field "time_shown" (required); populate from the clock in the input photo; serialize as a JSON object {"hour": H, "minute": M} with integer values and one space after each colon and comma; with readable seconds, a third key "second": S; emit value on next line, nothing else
{"hour": 4, "minute": 1}
